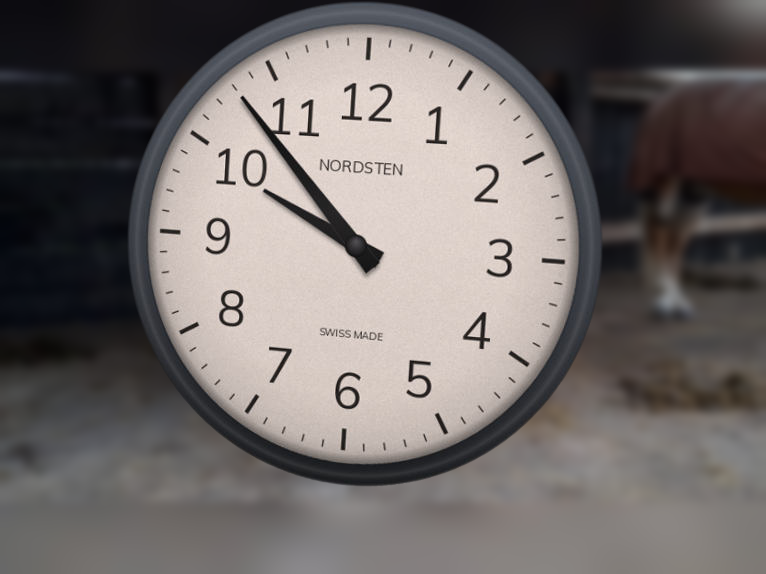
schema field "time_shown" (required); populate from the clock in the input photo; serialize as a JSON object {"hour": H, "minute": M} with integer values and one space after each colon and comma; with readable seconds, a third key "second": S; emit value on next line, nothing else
{"hour": 9, "minute": 53}
